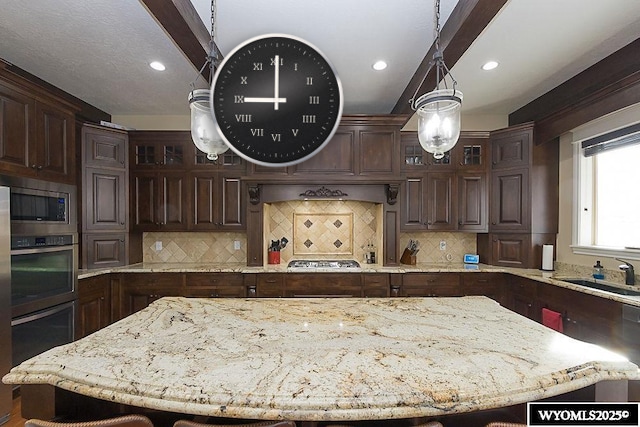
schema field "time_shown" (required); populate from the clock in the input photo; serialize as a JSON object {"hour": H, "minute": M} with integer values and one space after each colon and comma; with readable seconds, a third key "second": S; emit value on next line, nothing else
{"hour": 9, "minute": 0}
